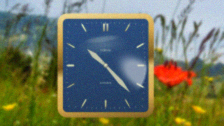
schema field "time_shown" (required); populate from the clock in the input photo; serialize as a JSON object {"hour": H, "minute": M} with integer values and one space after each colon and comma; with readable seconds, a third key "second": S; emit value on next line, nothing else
{"hour": 10, "minute": 23}
